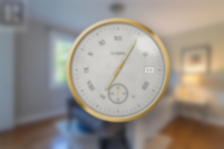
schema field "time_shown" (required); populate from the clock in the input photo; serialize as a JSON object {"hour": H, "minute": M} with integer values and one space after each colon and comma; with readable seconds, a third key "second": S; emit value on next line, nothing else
{"hour": 7, "minute": 5}
